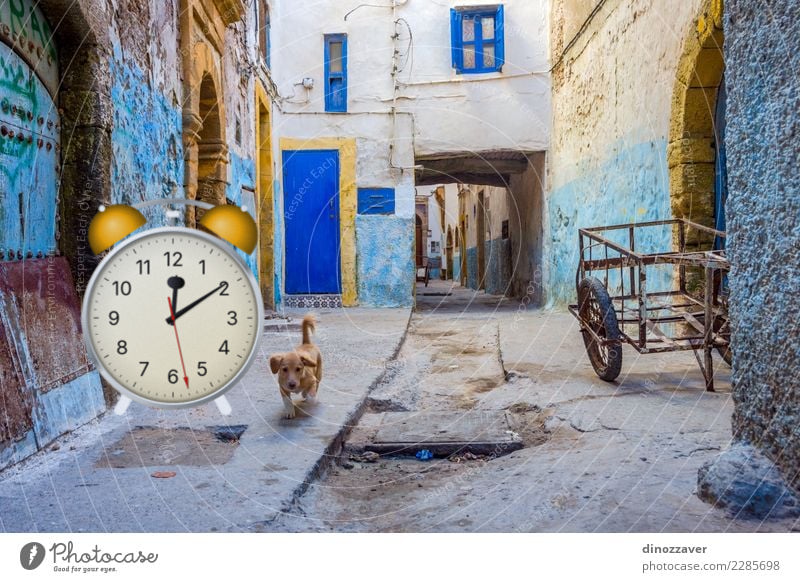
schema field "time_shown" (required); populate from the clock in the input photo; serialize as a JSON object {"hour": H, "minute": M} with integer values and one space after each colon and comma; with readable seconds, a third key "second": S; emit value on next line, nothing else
{"hour": 12, "minute": 9, "second": 28}
